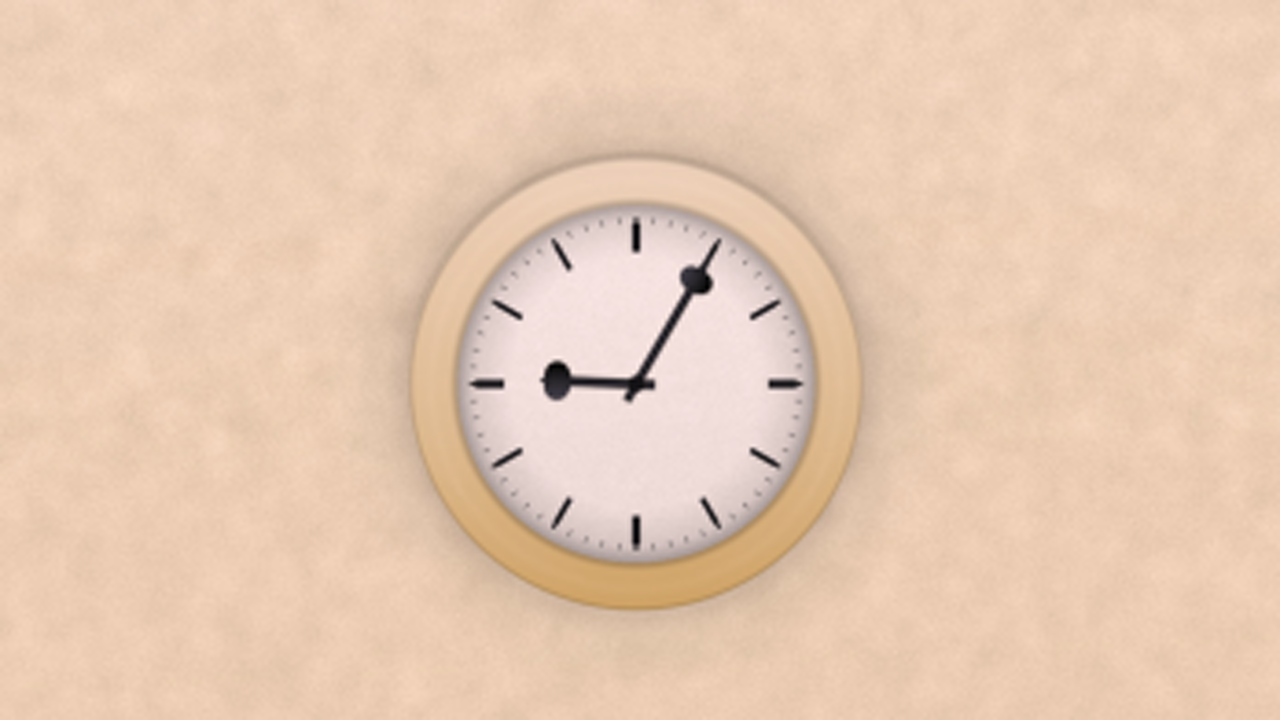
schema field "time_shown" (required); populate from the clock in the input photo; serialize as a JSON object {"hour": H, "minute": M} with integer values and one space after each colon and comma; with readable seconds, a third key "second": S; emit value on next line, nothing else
{"hour": 9, "minute": 5}
